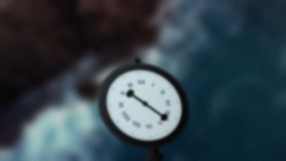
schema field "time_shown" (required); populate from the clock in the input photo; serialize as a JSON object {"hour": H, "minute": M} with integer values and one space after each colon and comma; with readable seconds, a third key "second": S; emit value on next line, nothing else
{"hour": 10, "minute": 22}
